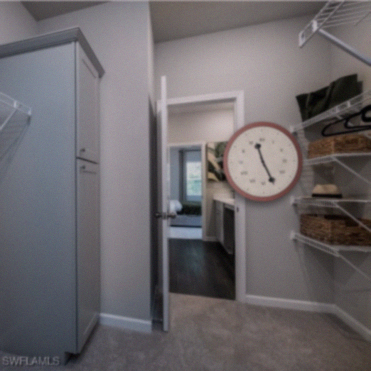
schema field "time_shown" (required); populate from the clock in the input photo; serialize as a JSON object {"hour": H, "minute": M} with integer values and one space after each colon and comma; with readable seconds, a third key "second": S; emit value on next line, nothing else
{"hour": 11, "minute": 26}
